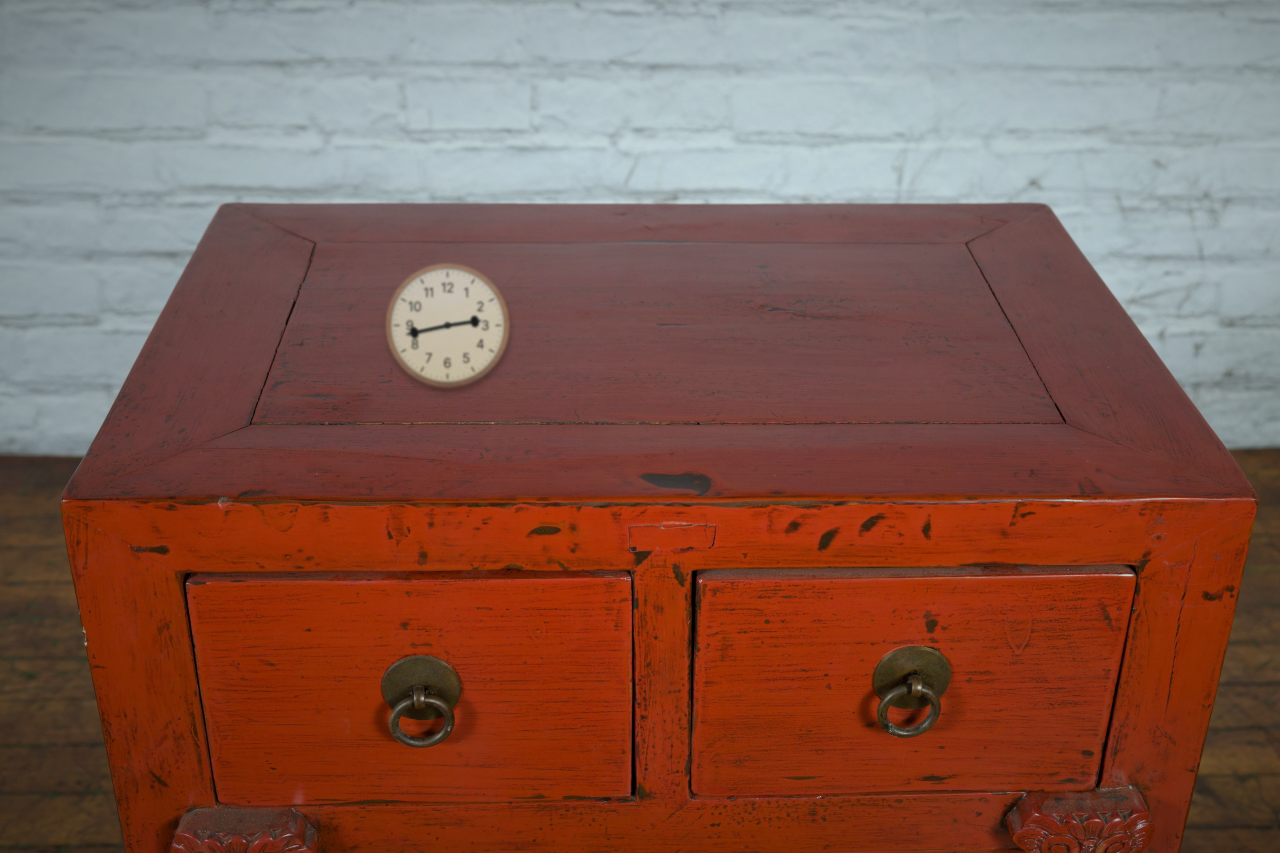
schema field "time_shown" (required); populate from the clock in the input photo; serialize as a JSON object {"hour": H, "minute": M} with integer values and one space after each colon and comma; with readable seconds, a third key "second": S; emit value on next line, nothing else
{"hour": 2, "minute": 43}
